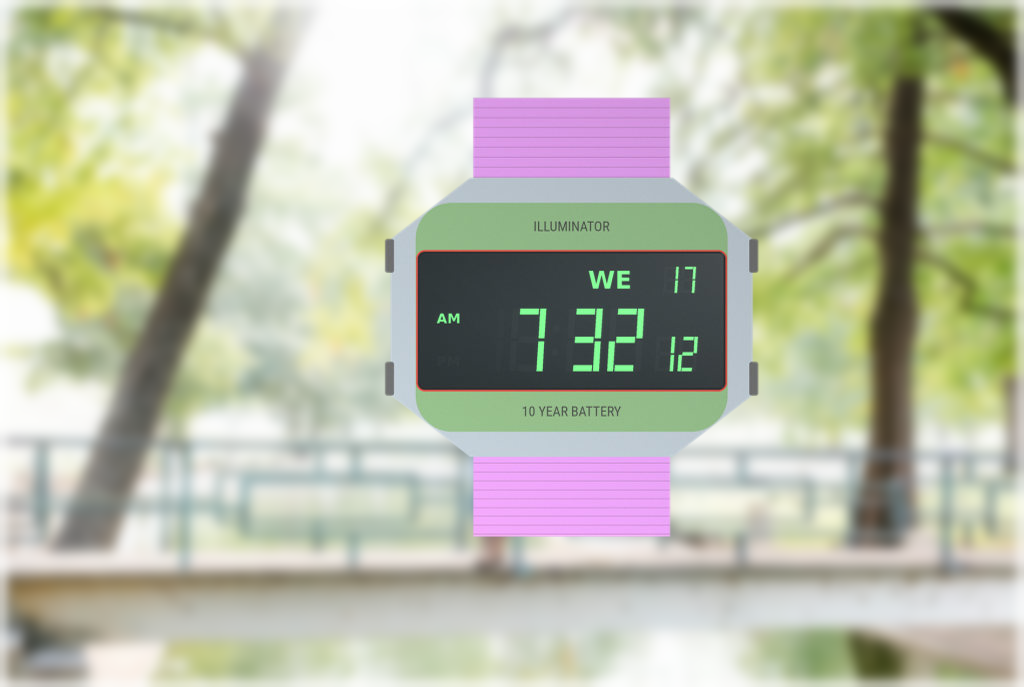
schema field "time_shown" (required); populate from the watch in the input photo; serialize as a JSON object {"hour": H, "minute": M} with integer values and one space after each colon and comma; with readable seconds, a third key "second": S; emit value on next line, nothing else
{"hour": 7, "minute": 32, "second": 12}
